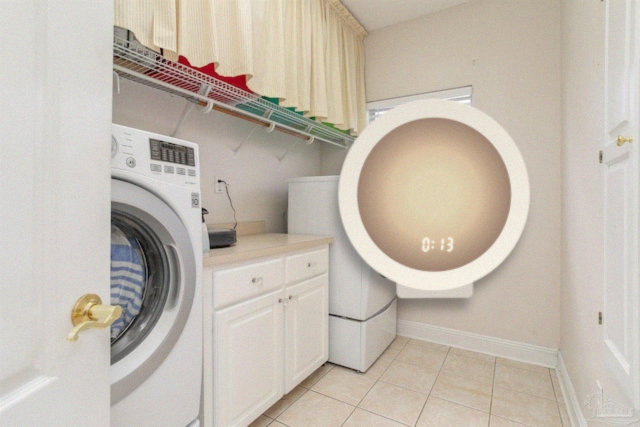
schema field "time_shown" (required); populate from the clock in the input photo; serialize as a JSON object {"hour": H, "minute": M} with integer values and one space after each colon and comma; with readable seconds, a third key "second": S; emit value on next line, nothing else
{"hour": 0, "minute": 13}
